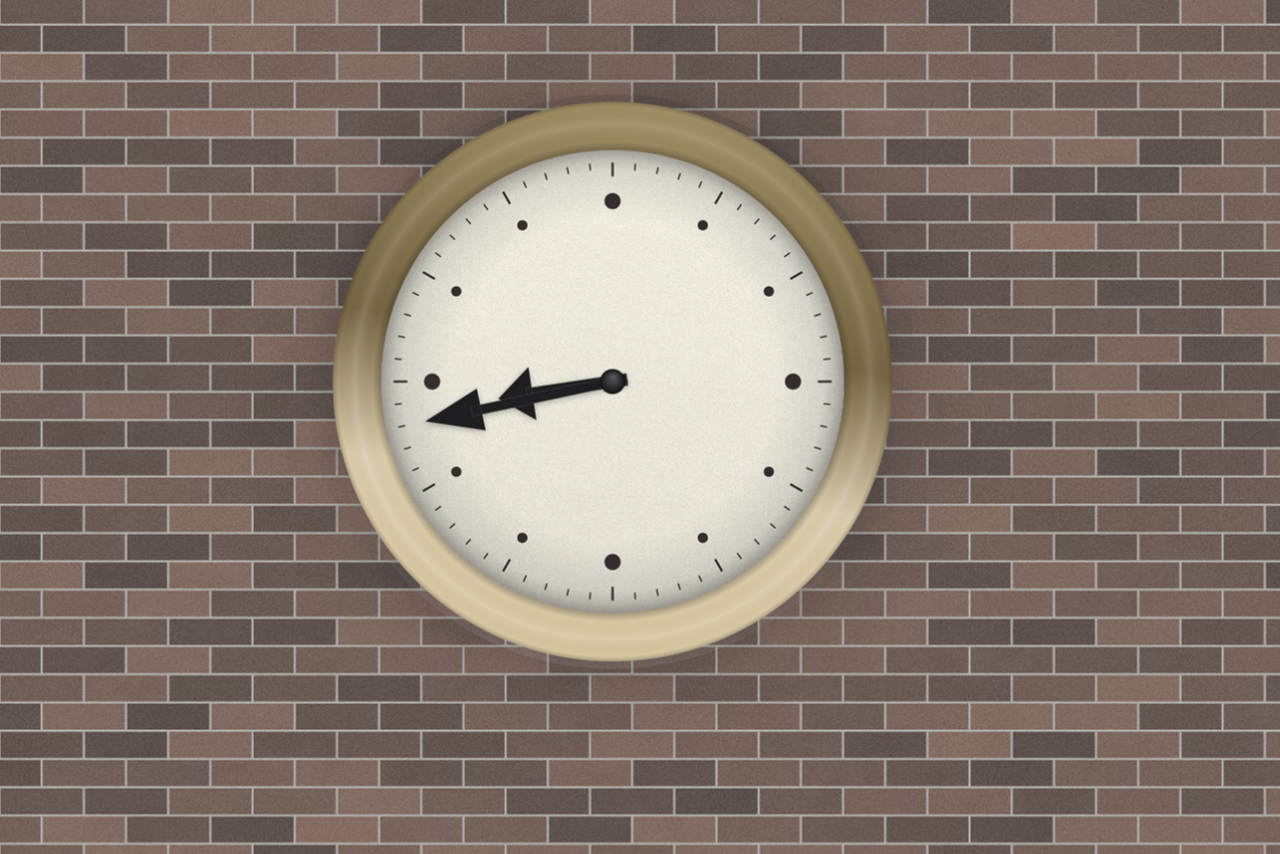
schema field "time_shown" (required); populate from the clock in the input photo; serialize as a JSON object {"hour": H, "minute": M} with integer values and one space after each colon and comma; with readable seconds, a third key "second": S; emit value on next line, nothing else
{"hour": 8, "minute": 43}
